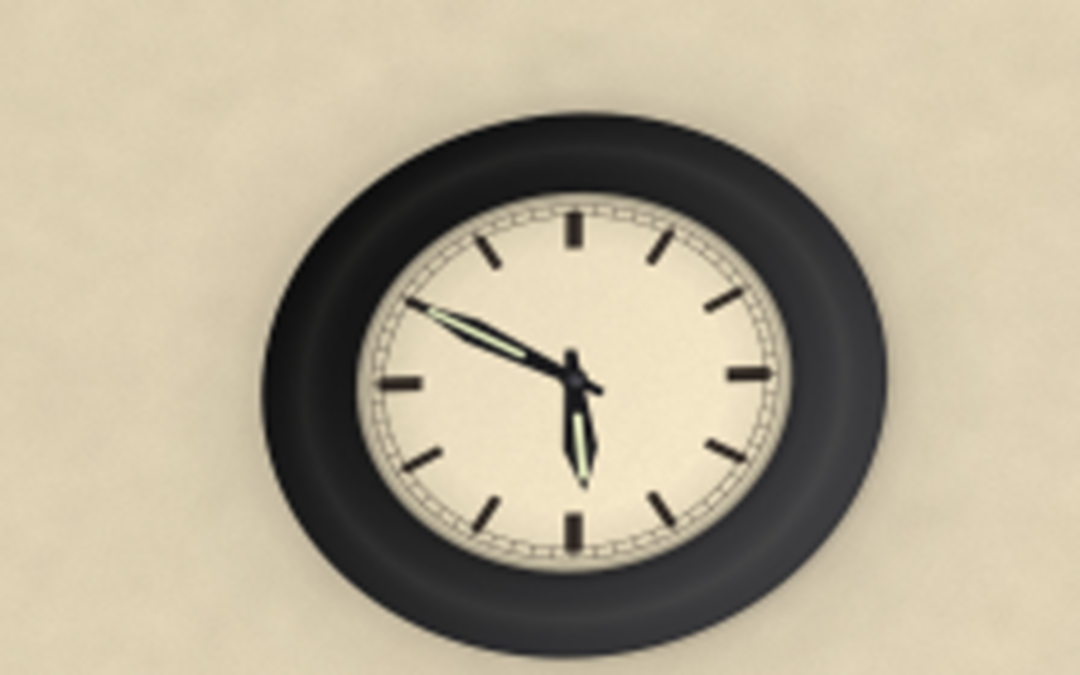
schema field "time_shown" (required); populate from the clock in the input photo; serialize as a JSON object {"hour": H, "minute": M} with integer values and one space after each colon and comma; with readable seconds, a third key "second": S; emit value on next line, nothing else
{"hour": 5, "minute": 50}
